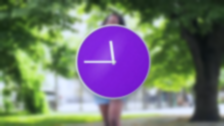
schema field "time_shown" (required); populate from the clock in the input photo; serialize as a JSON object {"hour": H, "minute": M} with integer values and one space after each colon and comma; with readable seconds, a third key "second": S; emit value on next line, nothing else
{"hour": 11, "minute": 45}
